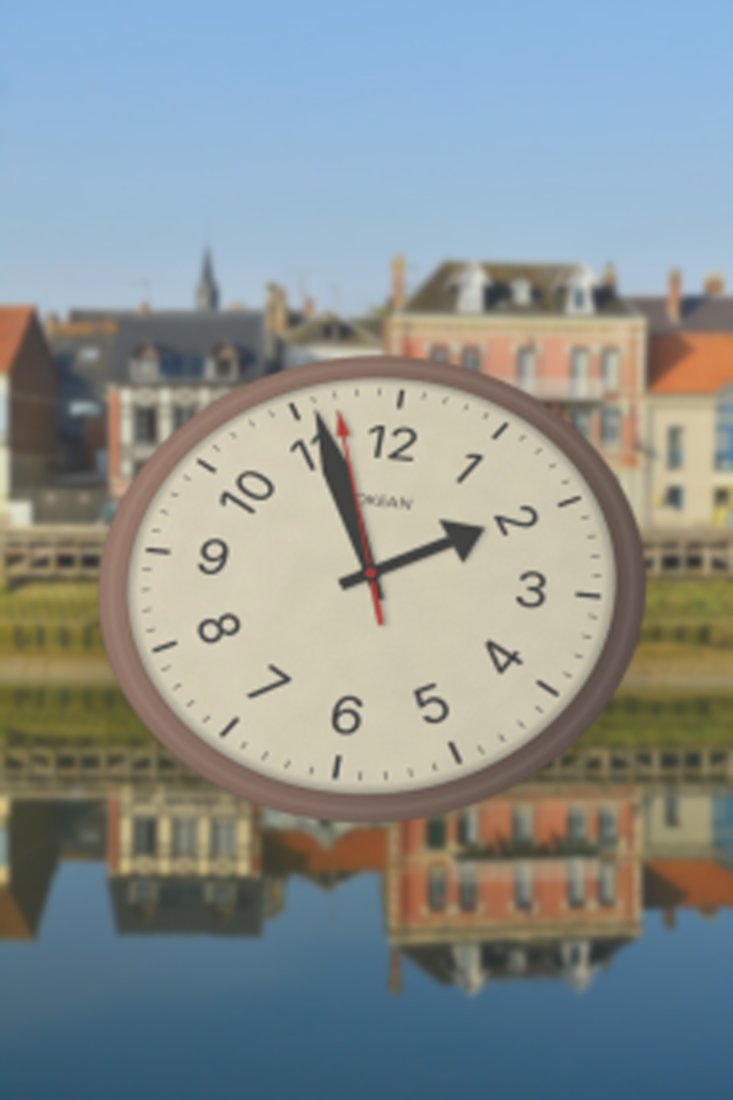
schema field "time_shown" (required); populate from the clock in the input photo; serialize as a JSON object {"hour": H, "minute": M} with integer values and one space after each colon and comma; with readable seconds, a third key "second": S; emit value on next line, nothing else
{"hour": 1, "minute": 55, "second": 57}
